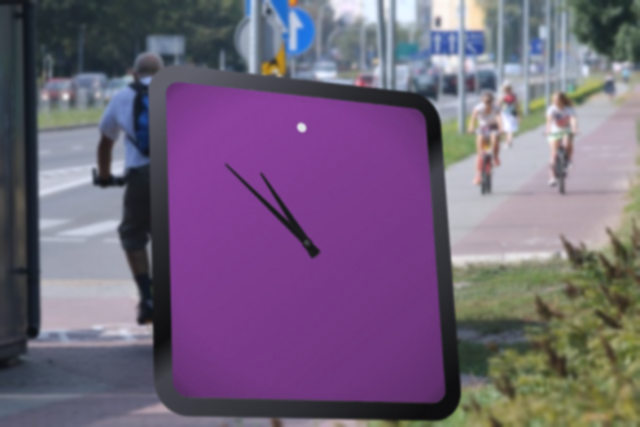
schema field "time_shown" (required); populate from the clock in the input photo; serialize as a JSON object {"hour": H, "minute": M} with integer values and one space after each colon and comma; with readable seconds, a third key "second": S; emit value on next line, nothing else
{"hour": 10, "minute": 52}
